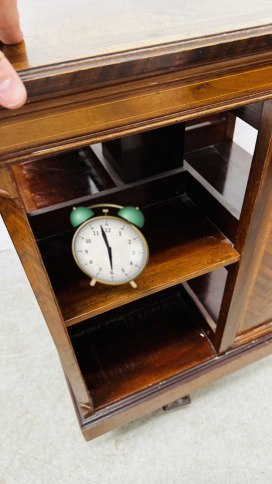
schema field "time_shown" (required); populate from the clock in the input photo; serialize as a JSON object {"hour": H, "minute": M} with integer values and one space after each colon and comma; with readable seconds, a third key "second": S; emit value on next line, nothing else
{"hour": 5, "minute": 58}
